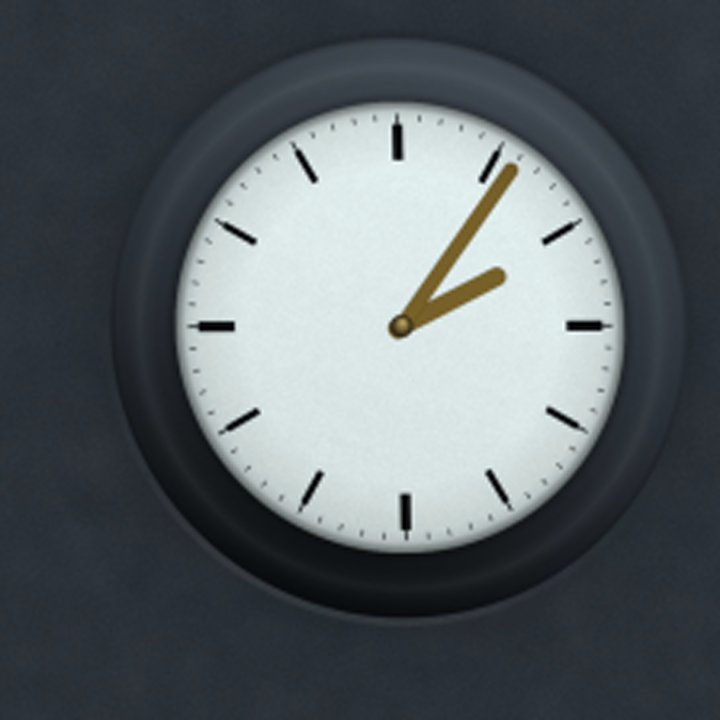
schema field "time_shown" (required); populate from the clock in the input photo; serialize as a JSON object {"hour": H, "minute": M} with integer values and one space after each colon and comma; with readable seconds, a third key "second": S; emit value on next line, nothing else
{"hour": 2, "minute": 6}
